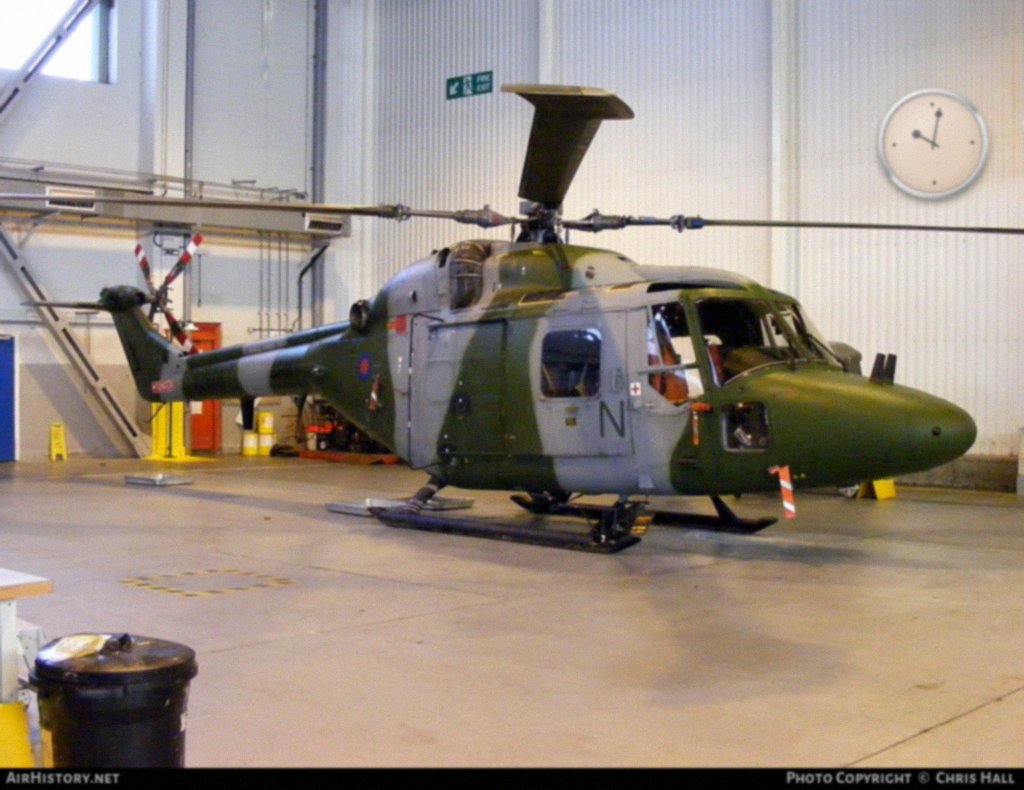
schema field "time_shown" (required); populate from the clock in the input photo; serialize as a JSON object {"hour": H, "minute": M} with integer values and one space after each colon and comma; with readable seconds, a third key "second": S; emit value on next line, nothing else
{"hour": 10, "minute": 2}
